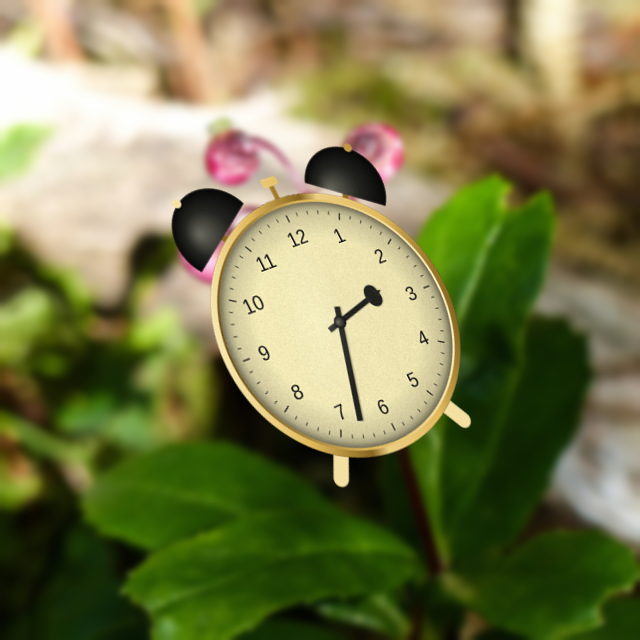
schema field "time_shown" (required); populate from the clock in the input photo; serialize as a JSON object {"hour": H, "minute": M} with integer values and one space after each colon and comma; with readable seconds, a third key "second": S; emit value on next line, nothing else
{"hour": 2, "minute": 33}
